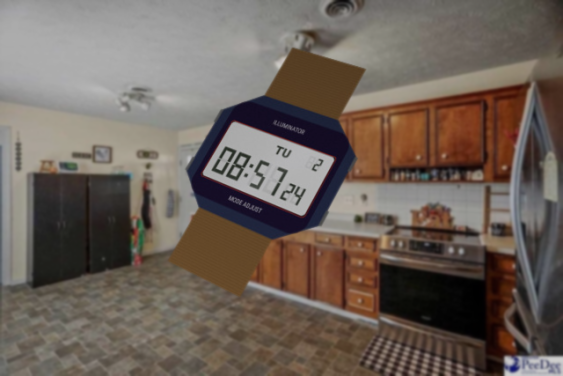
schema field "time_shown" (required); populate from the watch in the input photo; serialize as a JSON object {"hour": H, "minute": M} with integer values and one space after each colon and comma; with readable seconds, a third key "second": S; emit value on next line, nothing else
{"hour": 8, "minute": 57, "second": 24}
